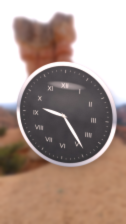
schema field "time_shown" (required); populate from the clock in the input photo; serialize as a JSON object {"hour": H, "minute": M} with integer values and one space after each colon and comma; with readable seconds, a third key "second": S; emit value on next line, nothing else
{"hour": 9, "minute": 24}
